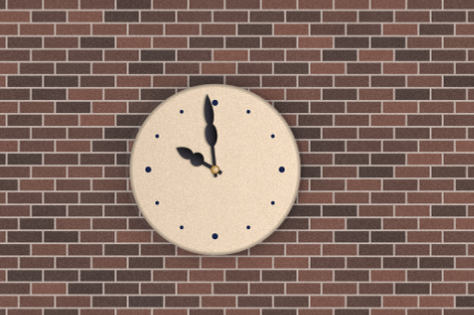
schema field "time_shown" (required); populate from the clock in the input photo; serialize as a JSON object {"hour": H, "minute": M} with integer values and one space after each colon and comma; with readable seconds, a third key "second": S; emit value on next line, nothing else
{"hour": 9, "minute": 59}
